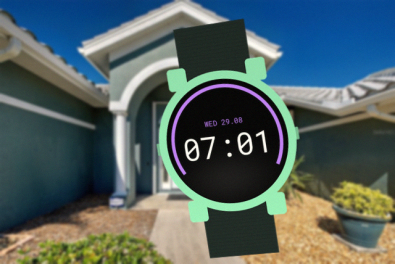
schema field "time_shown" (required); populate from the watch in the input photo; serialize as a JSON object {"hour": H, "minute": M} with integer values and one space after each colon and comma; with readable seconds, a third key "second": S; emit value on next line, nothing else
{"hour": 7, "minute": 1}
